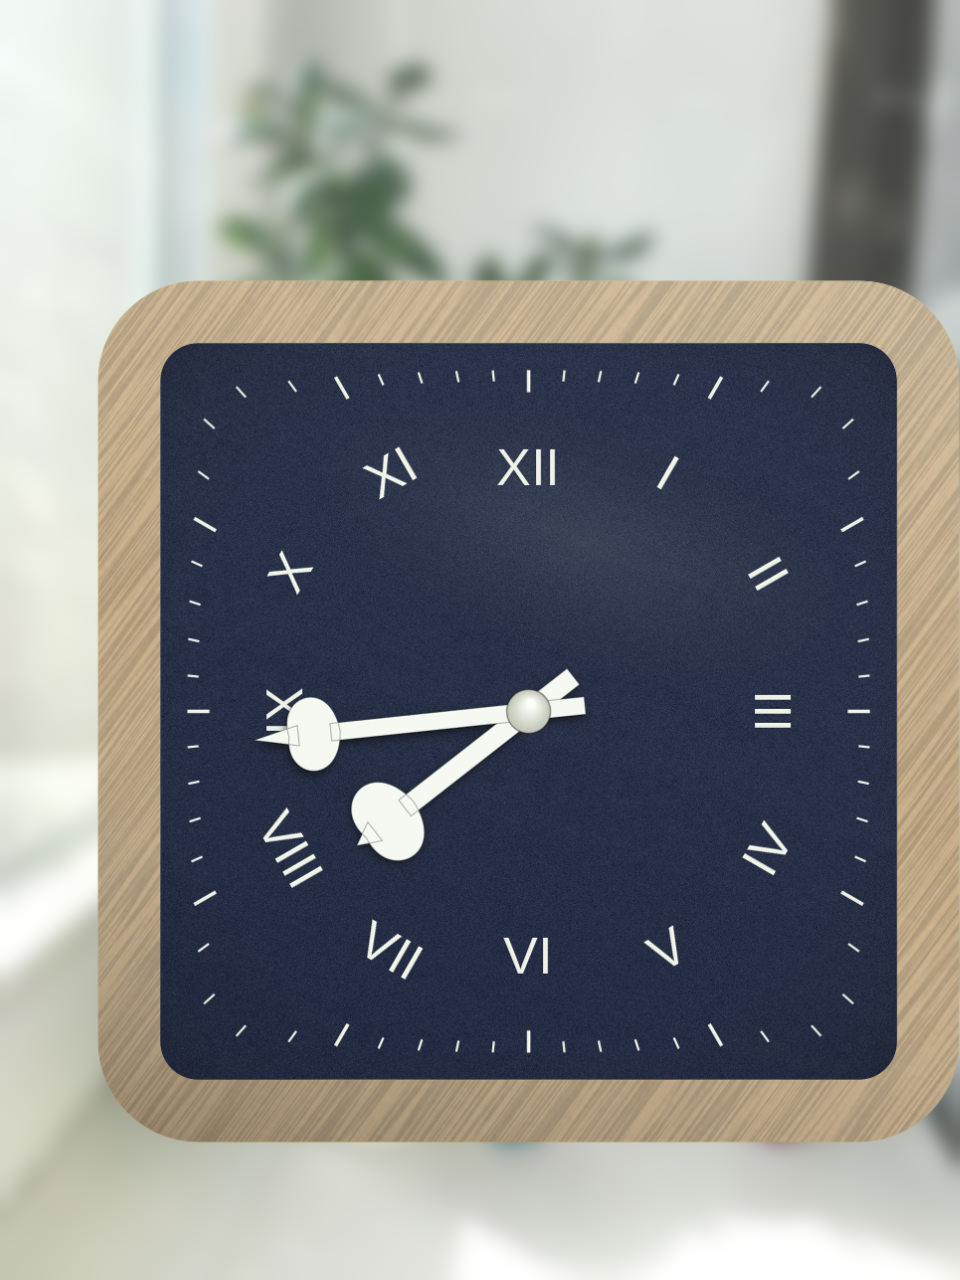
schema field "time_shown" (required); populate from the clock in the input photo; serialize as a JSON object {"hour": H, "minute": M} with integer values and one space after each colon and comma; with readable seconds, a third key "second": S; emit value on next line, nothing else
{"hour": 7, "minute": 44}
